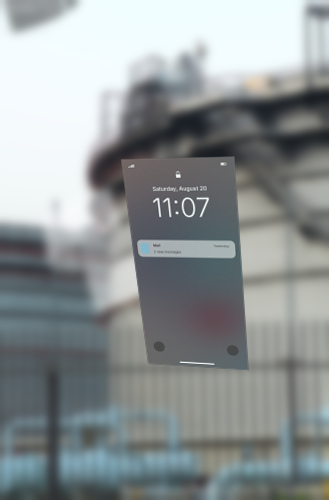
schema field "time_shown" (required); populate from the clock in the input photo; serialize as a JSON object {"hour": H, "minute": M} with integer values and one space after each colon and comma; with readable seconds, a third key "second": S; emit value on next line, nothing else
{"hour": 11, "minute": 7}
